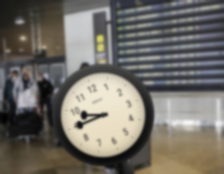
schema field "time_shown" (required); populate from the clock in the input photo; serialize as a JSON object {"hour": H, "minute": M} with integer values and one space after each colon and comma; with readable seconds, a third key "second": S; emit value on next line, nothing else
{"hour": 9, "minute": 45}
